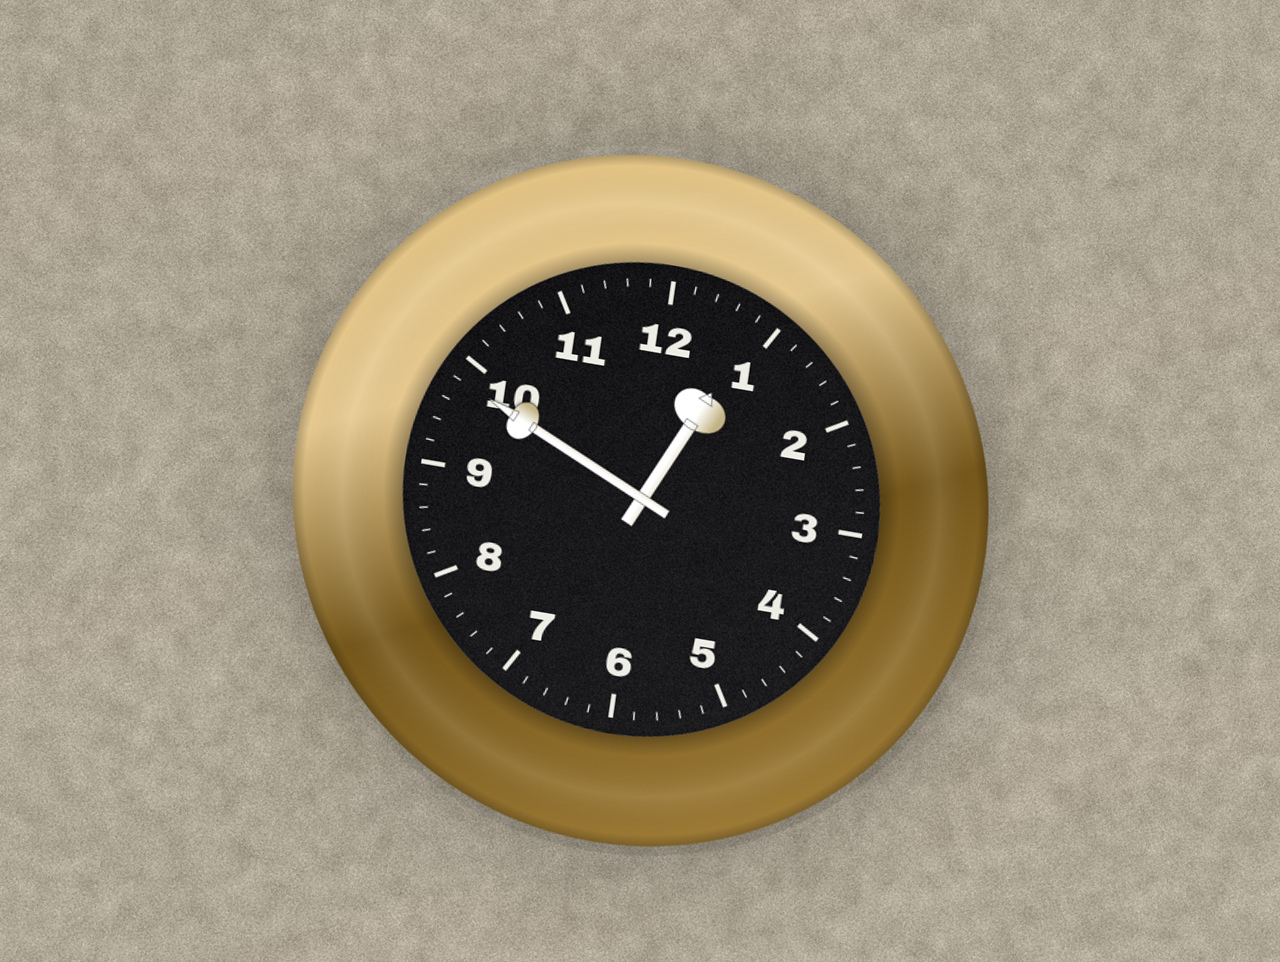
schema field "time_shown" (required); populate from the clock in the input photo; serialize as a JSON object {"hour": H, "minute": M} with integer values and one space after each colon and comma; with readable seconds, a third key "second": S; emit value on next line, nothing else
{"hour": 12, "minute": 49}
